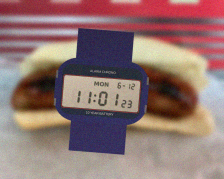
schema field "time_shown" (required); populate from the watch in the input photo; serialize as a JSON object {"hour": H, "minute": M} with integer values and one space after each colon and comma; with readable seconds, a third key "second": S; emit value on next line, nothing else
{"hour": 11, "minute": 1, "second": 23}
